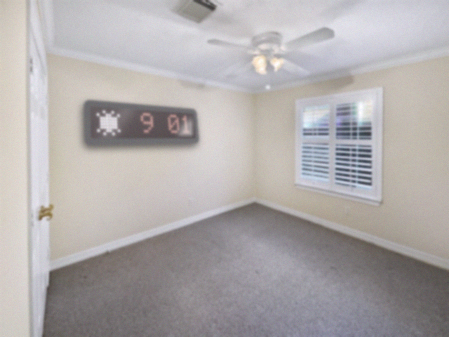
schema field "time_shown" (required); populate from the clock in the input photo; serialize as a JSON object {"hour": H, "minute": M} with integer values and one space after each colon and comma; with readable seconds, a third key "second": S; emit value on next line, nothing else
{"hour": 9, "minute": 1}
